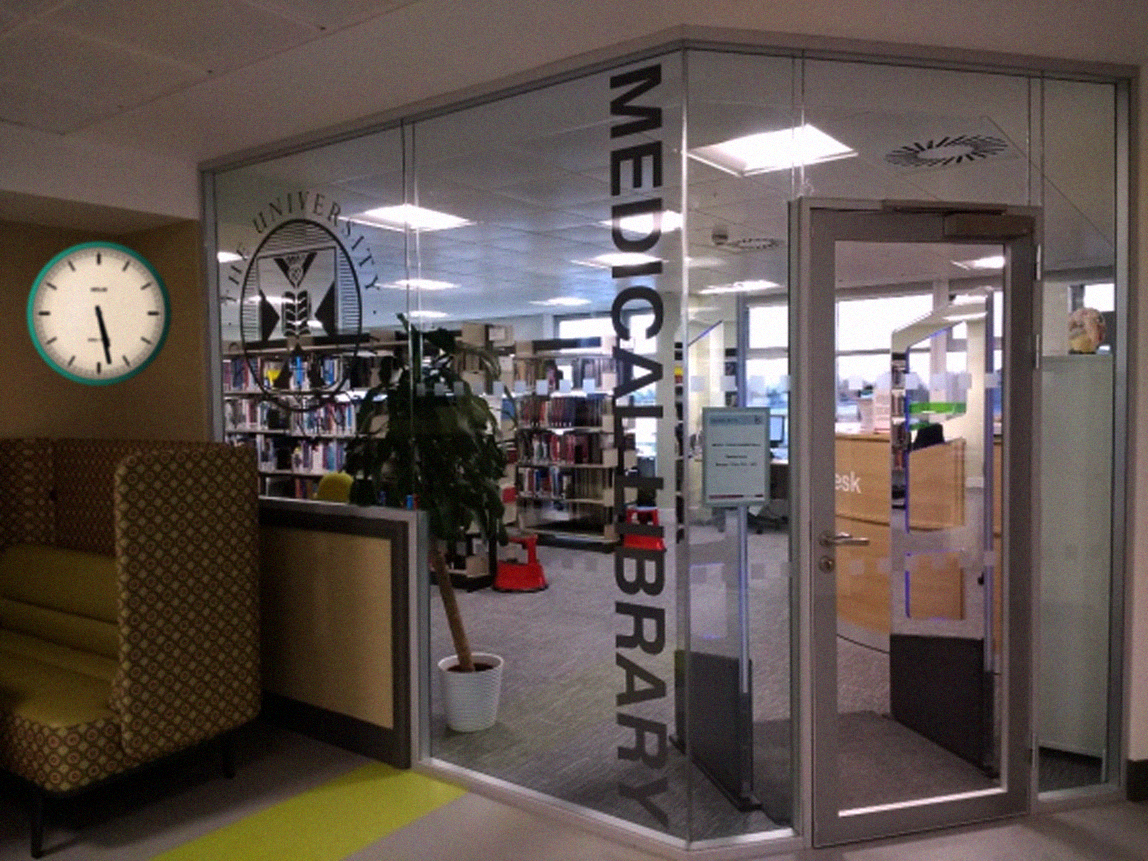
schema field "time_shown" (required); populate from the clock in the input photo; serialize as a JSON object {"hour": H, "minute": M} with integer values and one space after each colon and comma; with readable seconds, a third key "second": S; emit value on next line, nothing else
{"hour": 5, "minute": 28}
